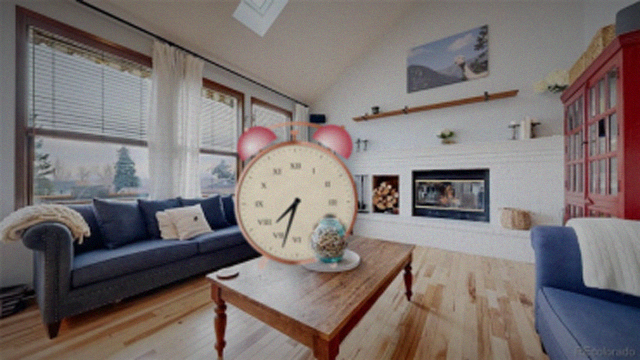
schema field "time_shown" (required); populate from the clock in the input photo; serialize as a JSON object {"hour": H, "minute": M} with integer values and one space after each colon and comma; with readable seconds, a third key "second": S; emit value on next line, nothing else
{"hour": 7, "minute": 33}
